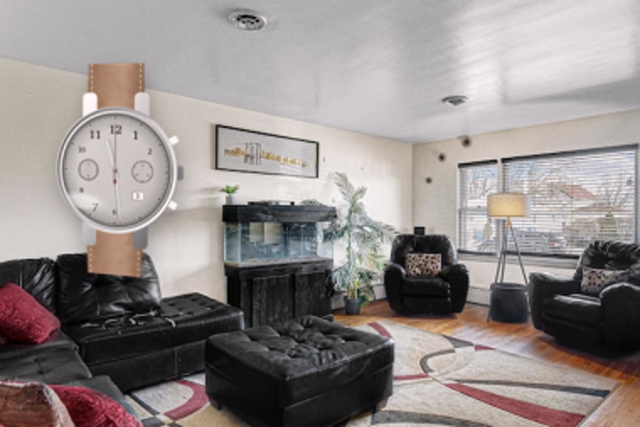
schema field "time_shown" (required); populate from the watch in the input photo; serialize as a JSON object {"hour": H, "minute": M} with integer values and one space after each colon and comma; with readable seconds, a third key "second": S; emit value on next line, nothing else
{"hour": 11, "minute": 29}
